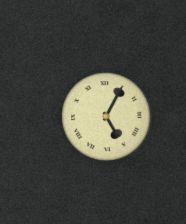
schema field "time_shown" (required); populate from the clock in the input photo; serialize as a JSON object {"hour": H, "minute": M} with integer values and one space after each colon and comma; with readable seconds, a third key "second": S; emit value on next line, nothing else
{"hour": 5, "minute": 5}
